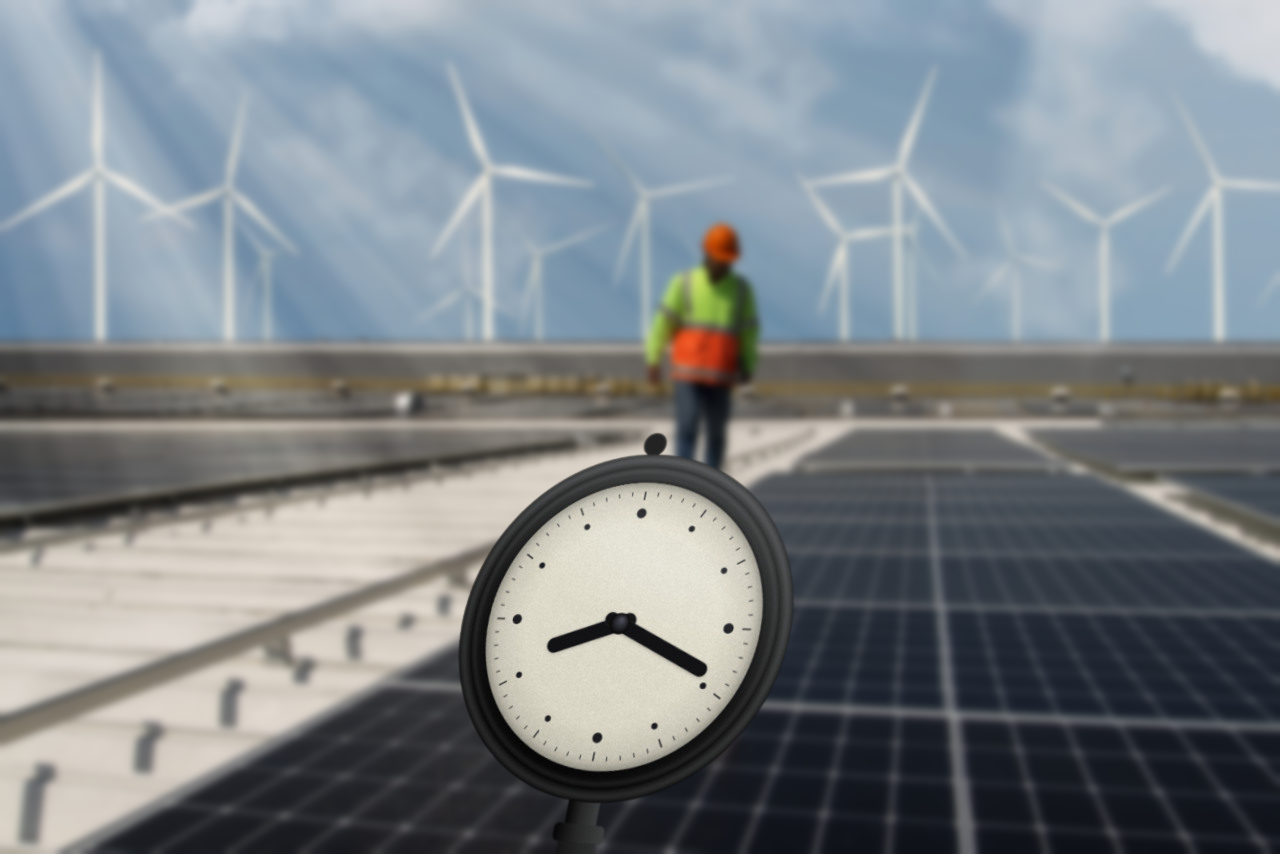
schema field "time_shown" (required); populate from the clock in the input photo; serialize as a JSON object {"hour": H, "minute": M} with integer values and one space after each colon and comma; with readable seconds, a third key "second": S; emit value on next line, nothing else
{"hour": 8, "minute": 19}
